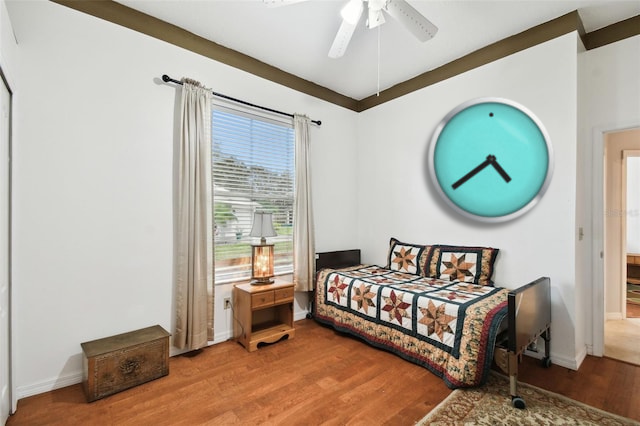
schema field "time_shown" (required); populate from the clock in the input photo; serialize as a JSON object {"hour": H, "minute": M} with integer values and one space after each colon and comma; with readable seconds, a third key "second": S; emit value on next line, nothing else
{"hour": 4, "minute": 39}
